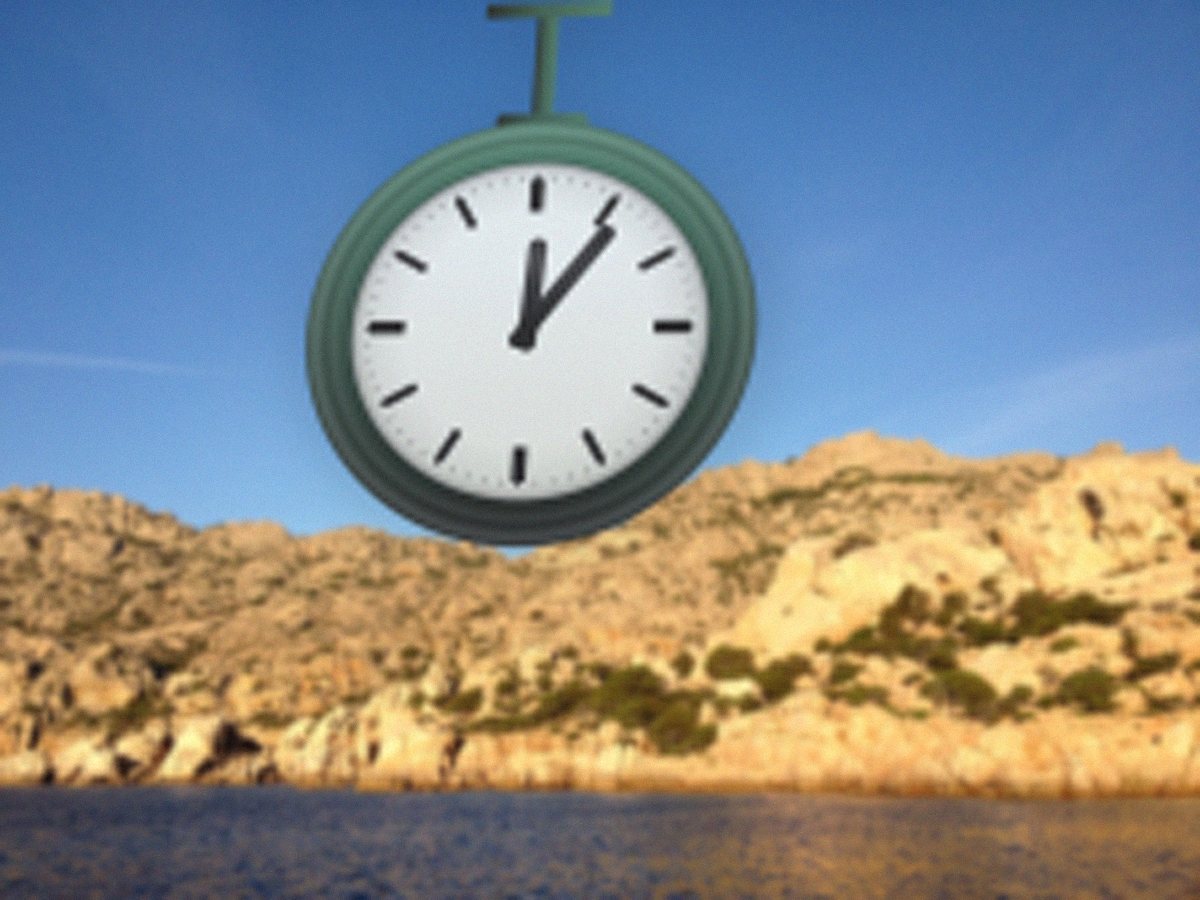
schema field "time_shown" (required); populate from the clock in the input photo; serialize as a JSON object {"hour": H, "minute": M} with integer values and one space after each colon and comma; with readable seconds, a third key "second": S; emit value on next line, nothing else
{"hour": 12, "minute": 6}
